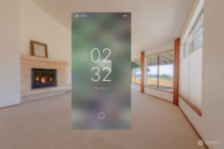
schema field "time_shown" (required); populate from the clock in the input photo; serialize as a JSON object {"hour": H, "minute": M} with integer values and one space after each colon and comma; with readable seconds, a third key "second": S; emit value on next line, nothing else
{"hour": 2, "minute": 32}
